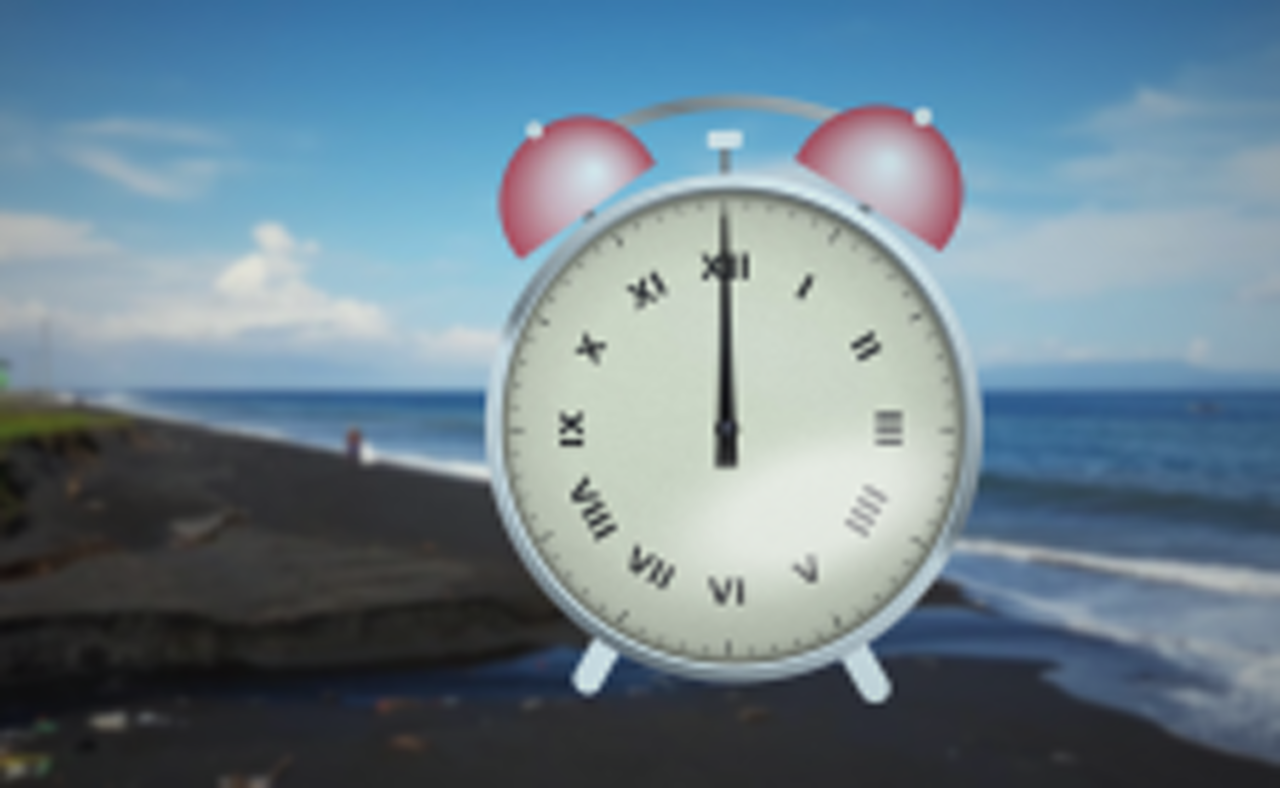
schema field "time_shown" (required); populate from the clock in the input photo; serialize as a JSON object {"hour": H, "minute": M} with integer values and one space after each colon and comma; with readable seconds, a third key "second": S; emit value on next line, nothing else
{"hour": 12, "minute": 0}
